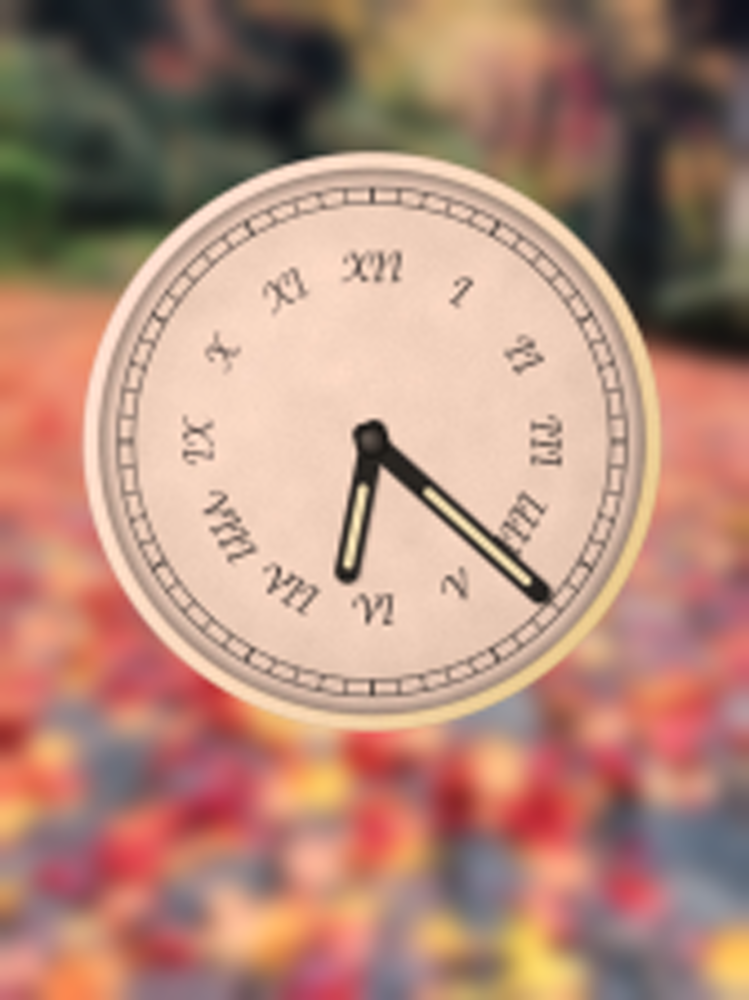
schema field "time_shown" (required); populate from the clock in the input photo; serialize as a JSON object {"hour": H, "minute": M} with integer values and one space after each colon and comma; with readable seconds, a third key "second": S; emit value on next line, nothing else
{"hour": 6, "minute": 22}
